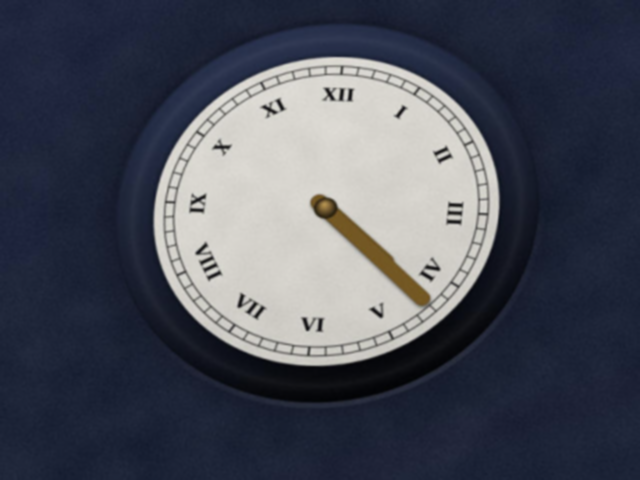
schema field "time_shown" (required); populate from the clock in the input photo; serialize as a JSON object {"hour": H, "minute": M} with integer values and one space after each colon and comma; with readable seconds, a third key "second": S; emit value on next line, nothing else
{"hour": 4, "minute": 22}
